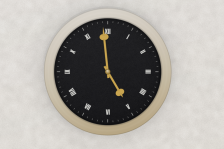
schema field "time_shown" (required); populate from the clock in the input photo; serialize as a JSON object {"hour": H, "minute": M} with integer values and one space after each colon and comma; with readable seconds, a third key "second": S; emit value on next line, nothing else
{"hour": 4, "minute": 59}
